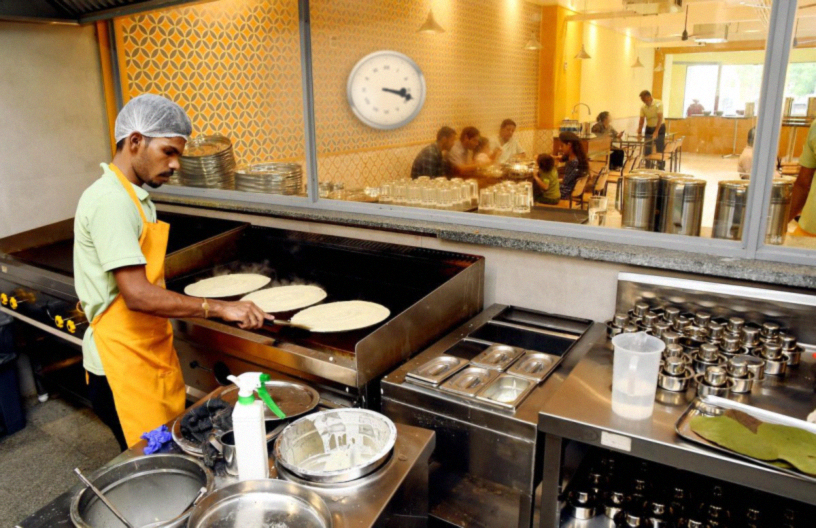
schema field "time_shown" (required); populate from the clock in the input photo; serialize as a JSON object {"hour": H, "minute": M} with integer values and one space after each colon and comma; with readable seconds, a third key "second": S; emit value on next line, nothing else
{"hour": 3, "minute": 18}
